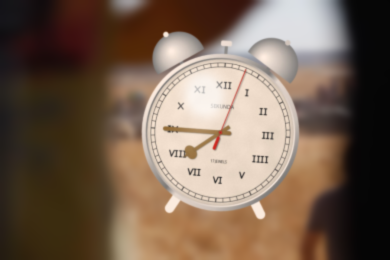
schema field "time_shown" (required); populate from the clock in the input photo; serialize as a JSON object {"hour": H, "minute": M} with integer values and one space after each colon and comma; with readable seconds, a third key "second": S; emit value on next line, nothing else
{"hour": 7, "minute": 45, "second": 3}
